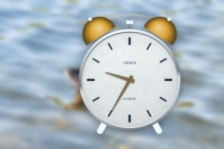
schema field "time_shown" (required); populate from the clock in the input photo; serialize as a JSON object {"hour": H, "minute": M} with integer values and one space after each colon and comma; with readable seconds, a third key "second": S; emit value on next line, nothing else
{"hour": 9, "minute": 35}
